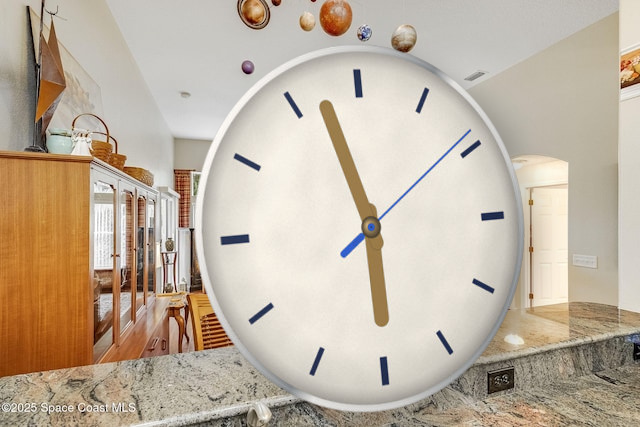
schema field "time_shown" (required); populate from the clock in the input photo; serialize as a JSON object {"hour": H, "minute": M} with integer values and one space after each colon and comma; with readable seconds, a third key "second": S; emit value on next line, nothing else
{"hour": 5, "minute": 57, "second": 9}
